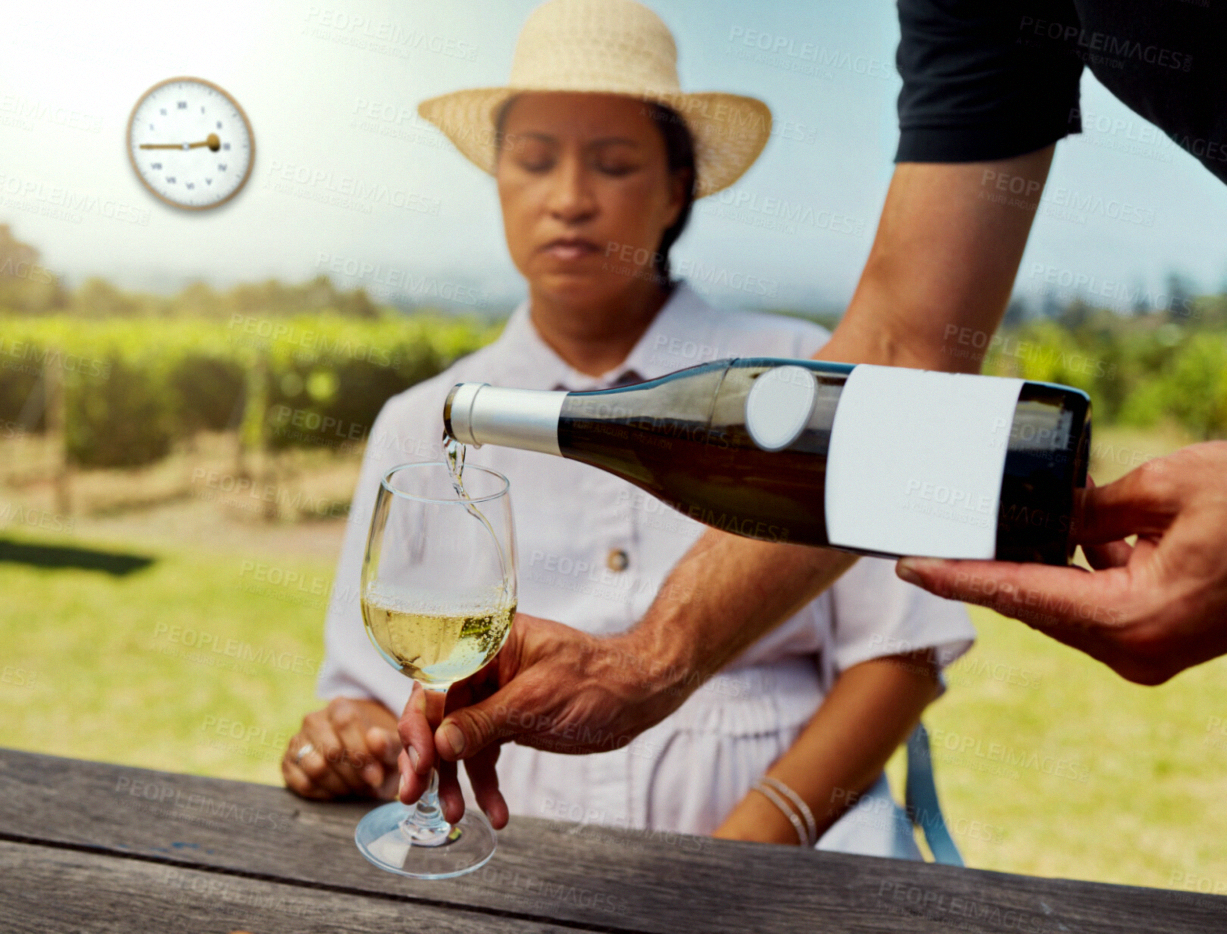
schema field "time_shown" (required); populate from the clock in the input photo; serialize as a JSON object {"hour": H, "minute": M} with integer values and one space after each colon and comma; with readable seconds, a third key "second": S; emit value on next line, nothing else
{"hour": 2, "minute": 45}
